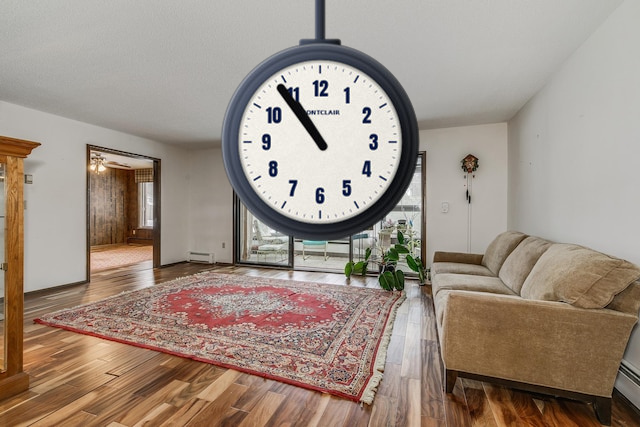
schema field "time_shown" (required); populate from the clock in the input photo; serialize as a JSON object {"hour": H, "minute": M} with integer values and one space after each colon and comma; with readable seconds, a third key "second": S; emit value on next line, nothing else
{"hour": 10, "minute": 54}
